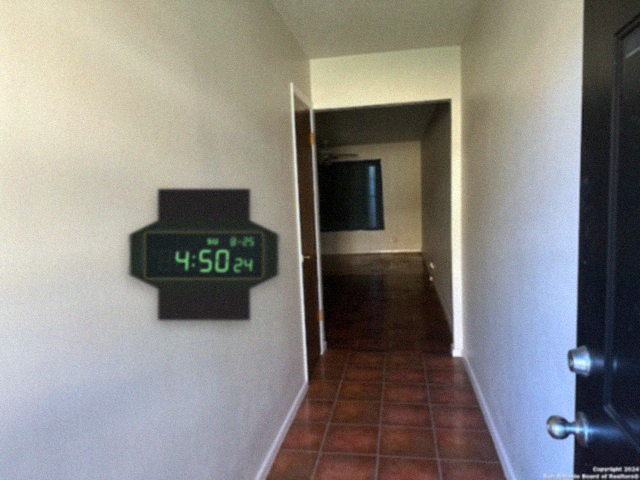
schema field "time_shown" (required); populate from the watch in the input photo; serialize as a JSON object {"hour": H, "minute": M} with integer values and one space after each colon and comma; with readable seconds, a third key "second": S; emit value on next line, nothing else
{"hour": 4, "minute": 50, "second": 24}
